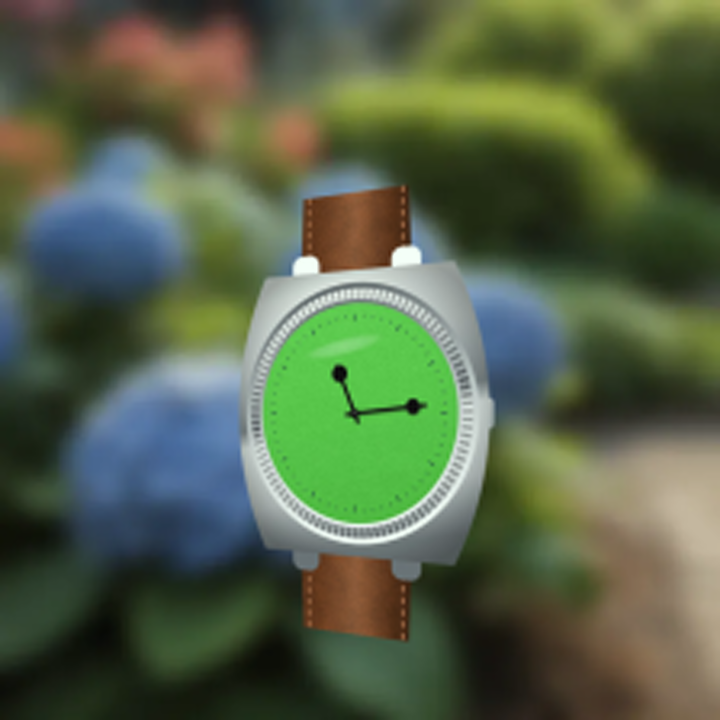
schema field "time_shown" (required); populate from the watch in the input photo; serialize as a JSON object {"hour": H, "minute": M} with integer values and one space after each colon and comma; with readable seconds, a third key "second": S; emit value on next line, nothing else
{"hour": 11, "minute": 14}
